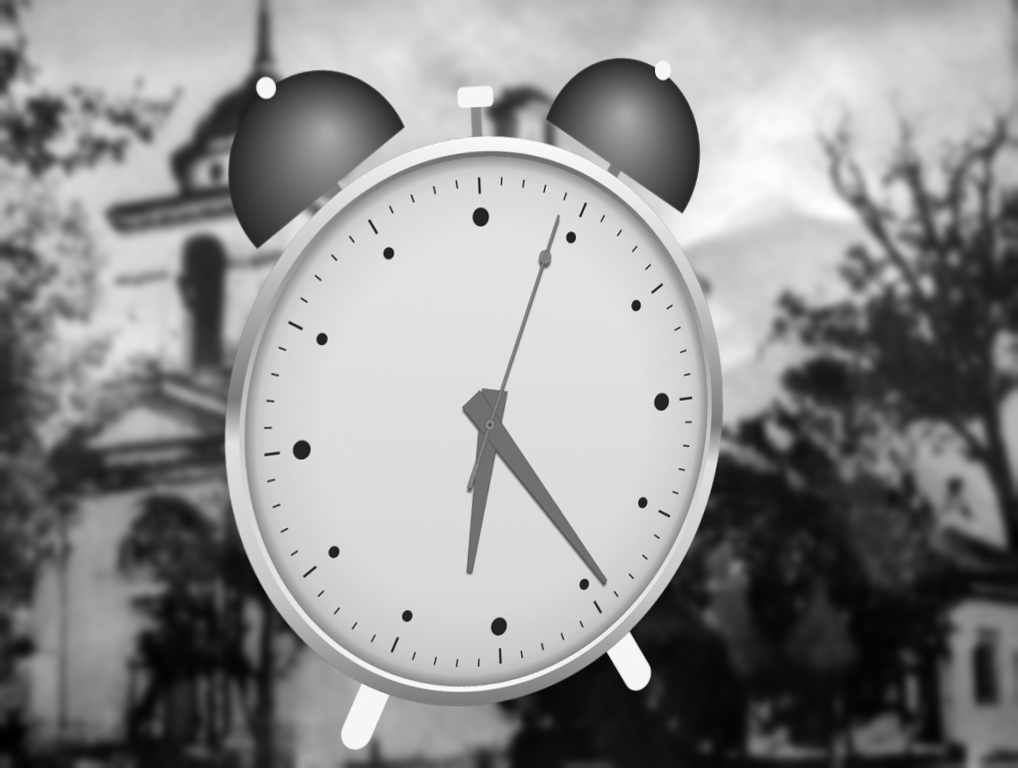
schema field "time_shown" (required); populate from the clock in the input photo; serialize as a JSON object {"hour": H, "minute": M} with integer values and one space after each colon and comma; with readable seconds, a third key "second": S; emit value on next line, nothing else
{"hour": 6, "minute": 24, "second": 4}
